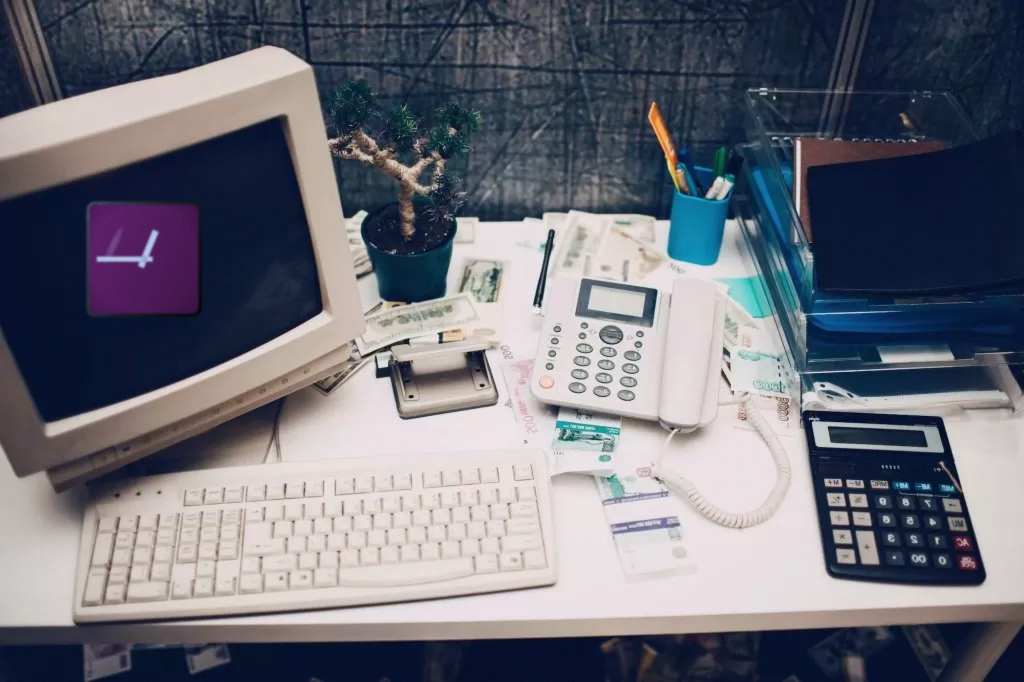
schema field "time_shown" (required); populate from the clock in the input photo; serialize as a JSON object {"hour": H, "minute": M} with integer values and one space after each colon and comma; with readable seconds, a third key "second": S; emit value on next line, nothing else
{"hour": 12, "minute": 45}
